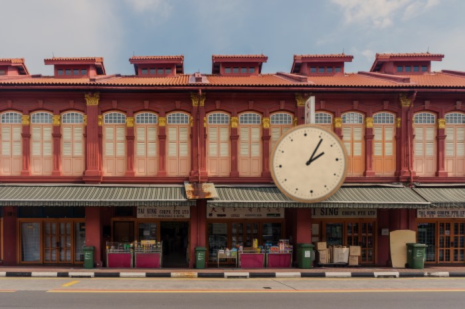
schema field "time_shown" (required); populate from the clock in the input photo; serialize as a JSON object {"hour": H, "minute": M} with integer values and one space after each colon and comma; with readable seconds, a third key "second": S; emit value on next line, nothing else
{"hour": 2, "minute": 6}
